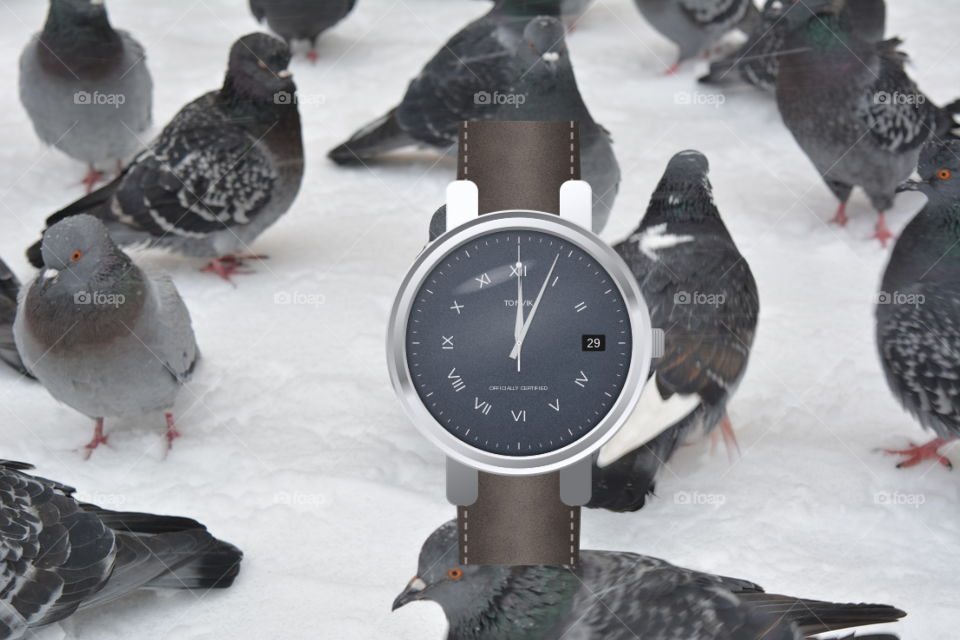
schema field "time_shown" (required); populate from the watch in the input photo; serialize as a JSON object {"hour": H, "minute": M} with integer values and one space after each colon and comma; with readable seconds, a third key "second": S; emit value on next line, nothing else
{"hour": 12, "minute": 4, "second": 0}
